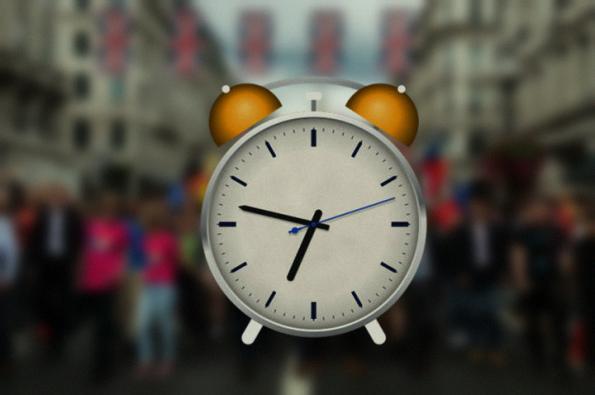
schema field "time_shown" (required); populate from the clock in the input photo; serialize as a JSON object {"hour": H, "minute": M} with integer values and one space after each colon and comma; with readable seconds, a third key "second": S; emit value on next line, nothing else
{"hour": 6, "minute": 47, "second": 12}
